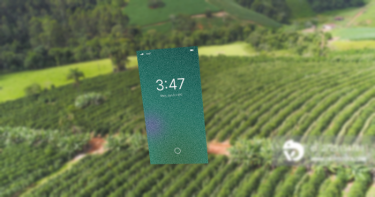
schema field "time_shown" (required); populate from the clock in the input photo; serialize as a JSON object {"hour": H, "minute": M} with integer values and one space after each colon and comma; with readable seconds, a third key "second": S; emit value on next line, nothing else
{"hour": 3, "minute": 47}
